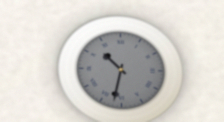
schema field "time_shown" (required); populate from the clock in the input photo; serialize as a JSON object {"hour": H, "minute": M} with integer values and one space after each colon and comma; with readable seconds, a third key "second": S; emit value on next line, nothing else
{"hour": 10, "minute": 32}
